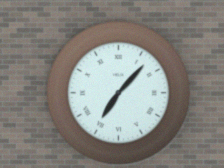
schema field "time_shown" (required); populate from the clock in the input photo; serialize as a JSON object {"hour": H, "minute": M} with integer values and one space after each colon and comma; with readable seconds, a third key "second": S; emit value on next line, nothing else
{"hour": 7, "minute": 7}
